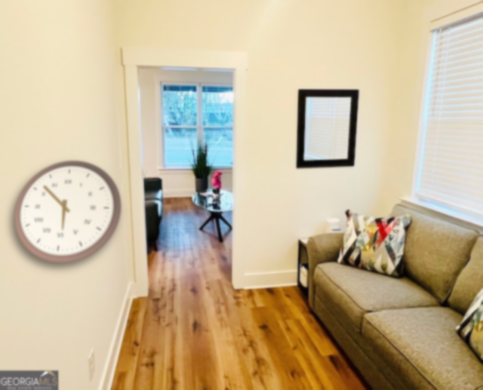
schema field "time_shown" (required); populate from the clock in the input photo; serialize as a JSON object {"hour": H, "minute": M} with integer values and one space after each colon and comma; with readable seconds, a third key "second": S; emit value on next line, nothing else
{"hour": 5, "minute": 52}
